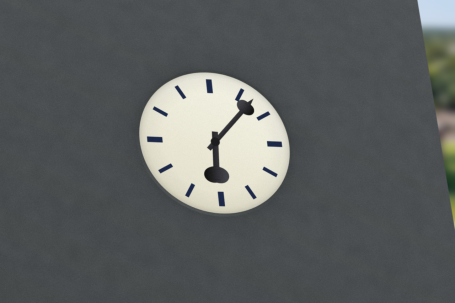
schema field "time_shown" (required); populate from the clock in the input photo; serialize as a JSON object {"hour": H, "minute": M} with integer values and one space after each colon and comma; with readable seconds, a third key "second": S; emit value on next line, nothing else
{"hour": 6, "minute": 7}
